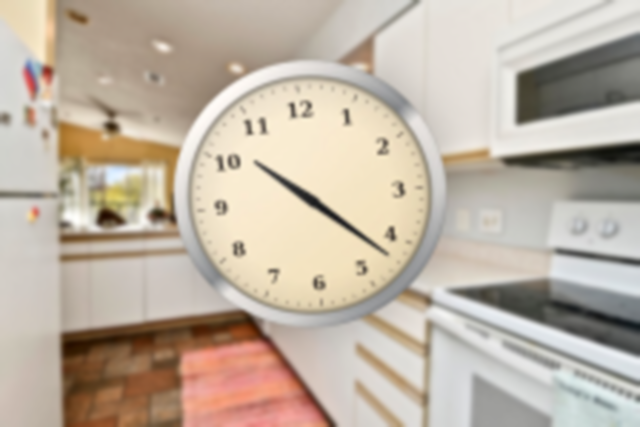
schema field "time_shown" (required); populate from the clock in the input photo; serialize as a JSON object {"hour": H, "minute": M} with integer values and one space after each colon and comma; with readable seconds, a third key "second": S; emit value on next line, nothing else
{"hour": 10, "minute": 22}
